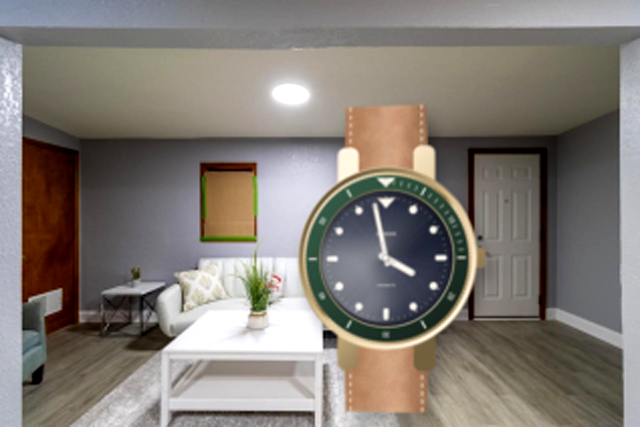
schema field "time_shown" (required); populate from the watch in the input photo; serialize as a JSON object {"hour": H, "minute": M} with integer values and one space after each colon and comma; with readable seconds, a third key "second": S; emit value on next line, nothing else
{"hour": 3, "minute": 58}
